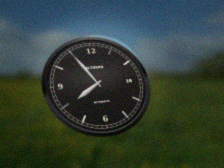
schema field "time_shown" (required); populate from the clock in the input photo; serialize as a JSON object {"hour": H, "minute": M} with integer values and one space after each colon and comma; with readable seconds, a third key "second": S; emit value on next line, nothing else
{"hour": 7, "minute": 55}
